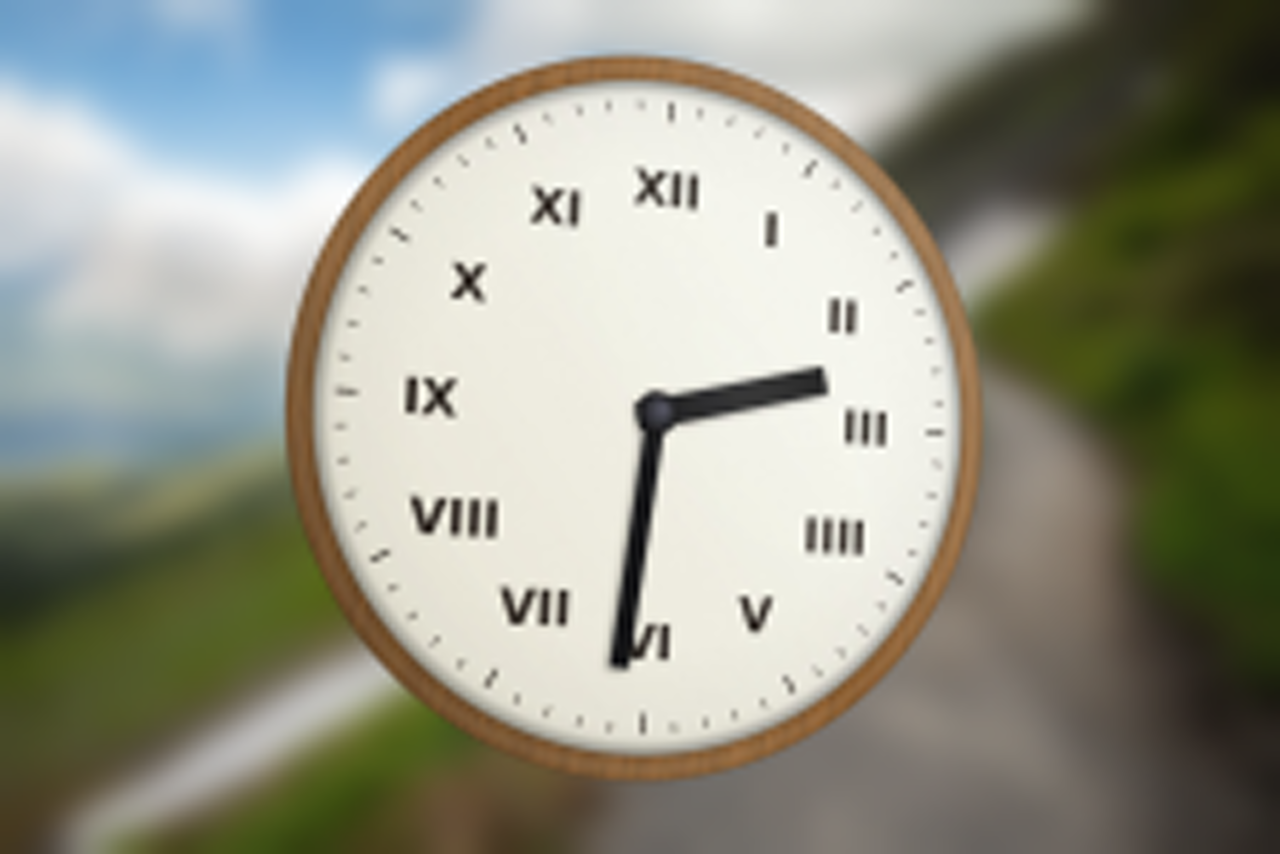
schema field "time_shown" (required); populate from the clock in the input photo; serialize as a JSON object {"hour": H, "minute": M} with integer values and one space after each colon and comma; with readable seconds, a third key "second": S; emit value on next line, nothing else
{"hour": 2, "minute": 31}
